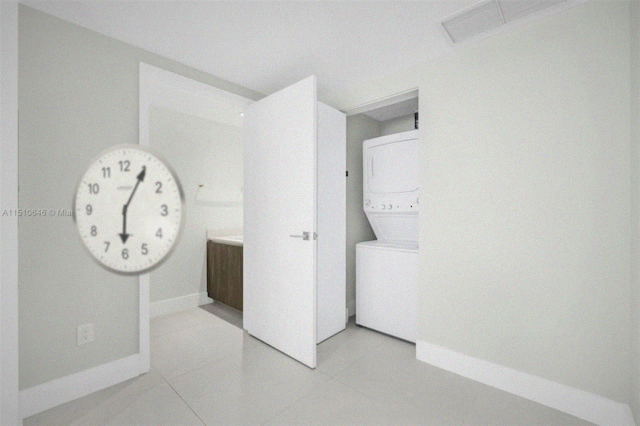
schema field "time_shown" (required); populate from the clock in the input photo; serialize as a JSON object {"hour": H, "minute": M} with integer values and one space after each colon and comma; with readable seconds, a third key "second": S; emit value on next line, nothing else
{"hour": 6, "minute": 5}
